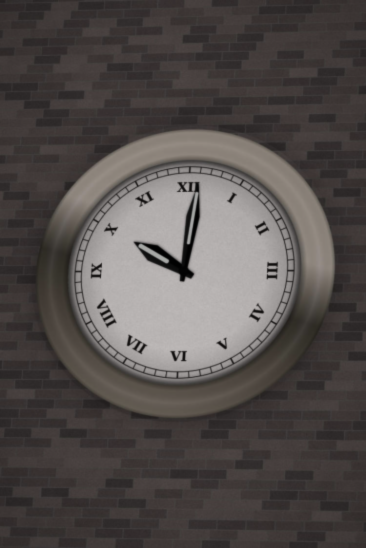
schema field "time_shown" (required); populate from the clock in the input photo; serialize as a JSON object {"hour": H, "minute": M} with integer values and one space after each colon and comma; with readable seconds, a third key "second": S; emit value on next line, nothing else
{"hour": 10, "minute": 1}
